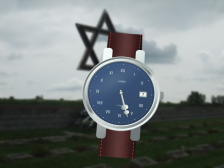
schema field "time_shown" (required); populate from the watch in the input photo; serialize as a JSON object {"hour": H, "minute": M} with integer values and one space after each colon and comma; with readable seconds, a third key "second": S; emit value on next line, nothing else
{"hour": 5, "minute": 27}
